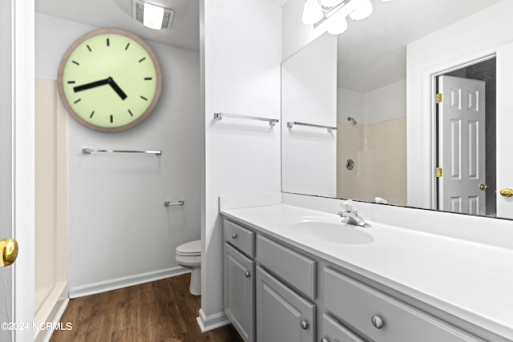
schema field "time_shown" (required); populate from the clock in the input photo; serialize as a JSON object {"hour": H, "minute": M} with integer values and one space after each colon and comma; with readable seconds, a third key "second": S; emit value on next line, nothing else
{"hour": 4, "minute": 43}
